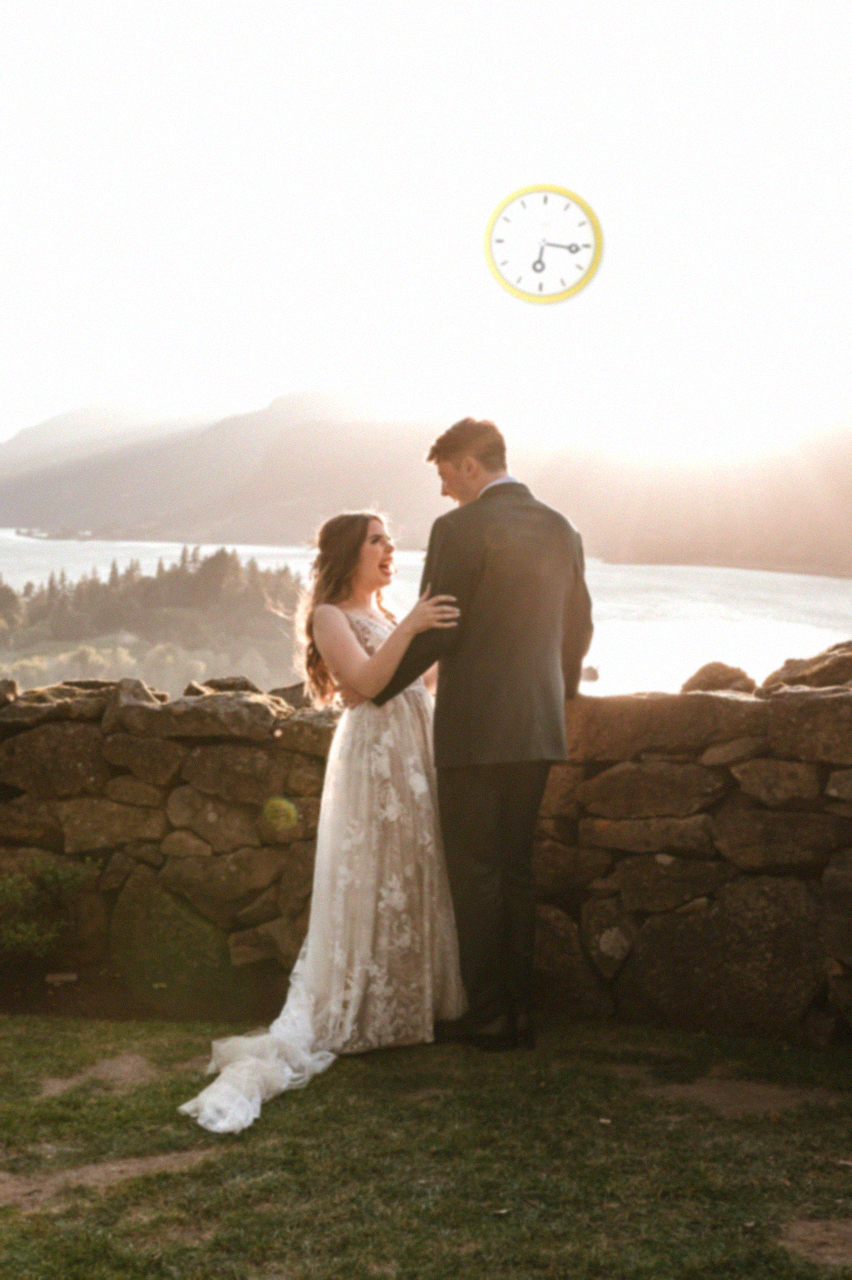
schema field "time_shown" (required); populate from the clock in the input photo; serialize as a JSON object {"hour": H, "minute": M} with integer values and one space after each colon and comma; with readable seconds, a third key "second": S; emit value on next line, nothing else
{"hour": 6, "minute": 16}
